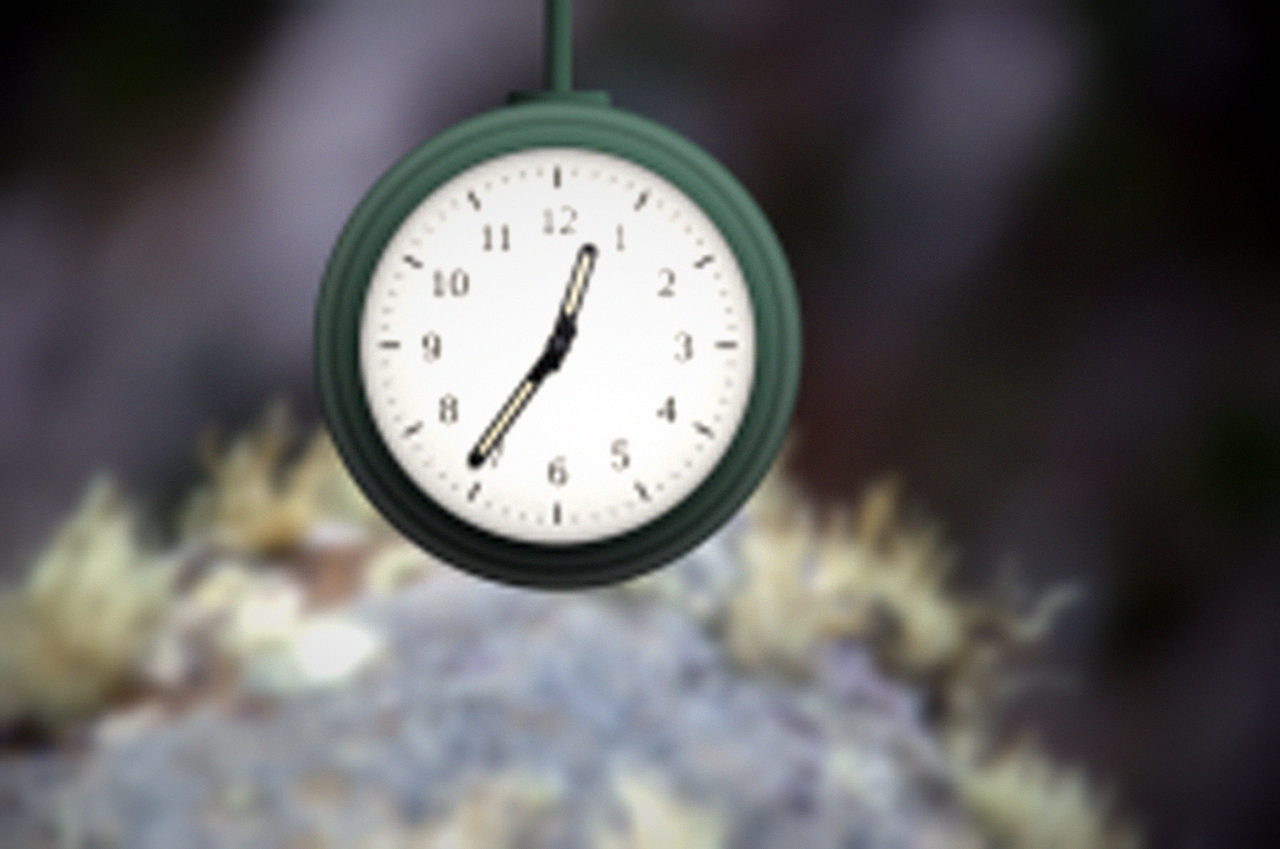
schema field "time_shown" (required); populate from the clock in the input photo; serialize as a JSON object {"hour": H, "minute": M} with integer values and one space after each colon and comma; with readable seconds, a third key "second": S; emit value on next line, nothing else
{"hour": 12, "minute": 36}
